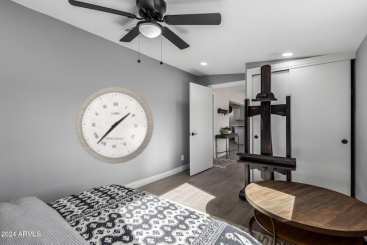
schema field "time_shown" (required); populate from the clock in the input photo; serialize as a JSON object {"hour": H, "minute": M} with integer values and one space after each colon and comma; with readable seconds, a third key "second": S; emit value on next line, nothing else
{"hour": 1, "minute": 37}
